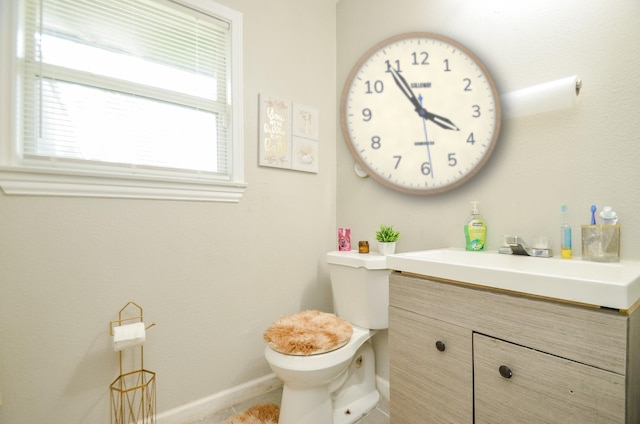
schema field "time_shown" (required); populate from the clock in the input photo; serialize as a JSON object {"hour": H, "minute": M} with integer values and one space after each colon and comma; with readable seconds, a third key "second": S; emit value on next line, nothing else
{"hour": 3, "minute": 54, "second": 29}
